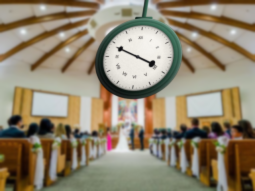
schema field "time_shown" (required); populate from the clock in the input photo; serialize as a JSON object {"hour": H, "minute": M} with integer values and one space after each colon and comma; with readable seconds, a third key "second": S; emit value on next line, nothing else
{"hour": 3, "minute": 49}
